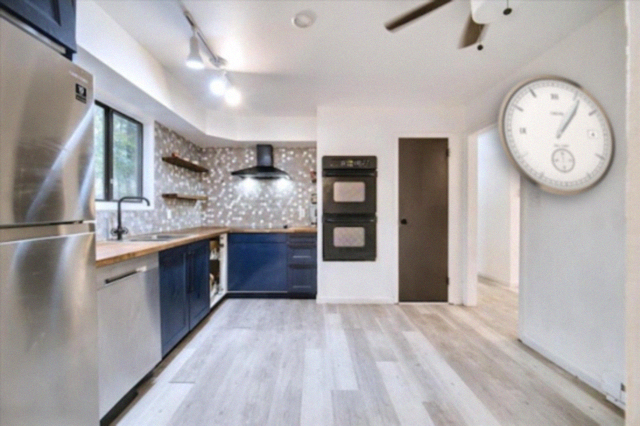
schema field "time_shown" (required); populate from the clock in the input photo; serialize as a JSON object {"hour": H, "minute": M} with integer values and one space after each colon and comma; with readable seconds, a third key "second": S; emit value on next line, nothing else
{"hour": 1, "minute": 6}
